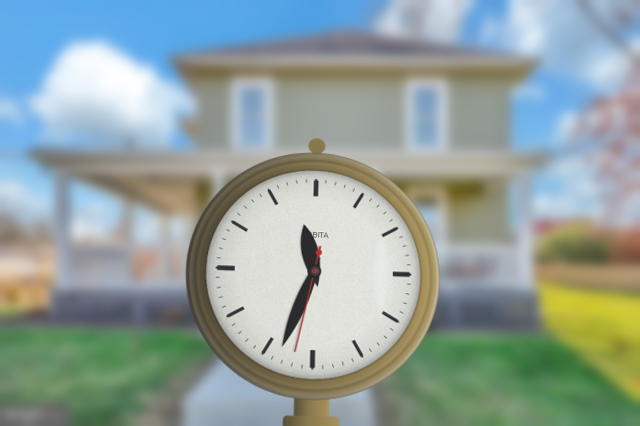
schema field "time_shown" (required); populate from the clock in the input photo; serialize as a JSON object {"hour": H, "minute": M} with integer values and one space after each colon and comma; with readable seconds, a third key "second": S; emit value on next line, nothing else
{"hour": 11, "minute": 33, "second": 32}
